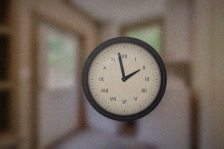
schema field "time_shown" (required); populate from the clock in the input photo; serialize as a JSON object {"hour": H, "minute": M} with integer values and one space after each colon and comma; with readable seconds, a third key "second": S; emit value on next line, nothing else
{"hour": 1, "minute": 58}
